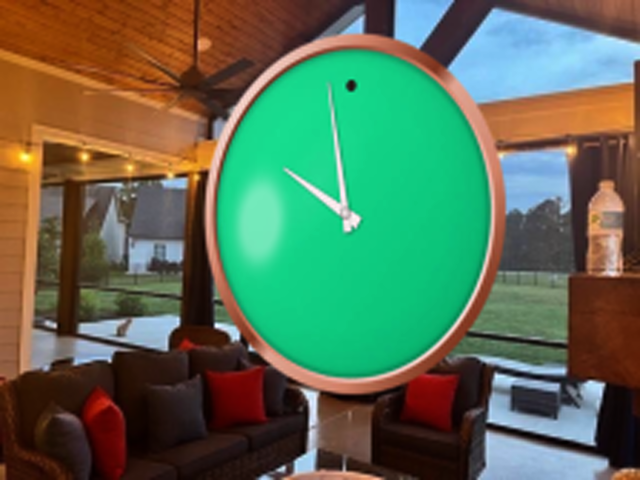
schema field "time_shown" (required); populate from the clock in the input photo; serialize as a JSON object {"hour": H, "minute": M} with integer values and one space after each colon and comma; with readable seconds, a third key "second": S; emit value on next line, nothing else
{"hour": 9, "minute": 58}
